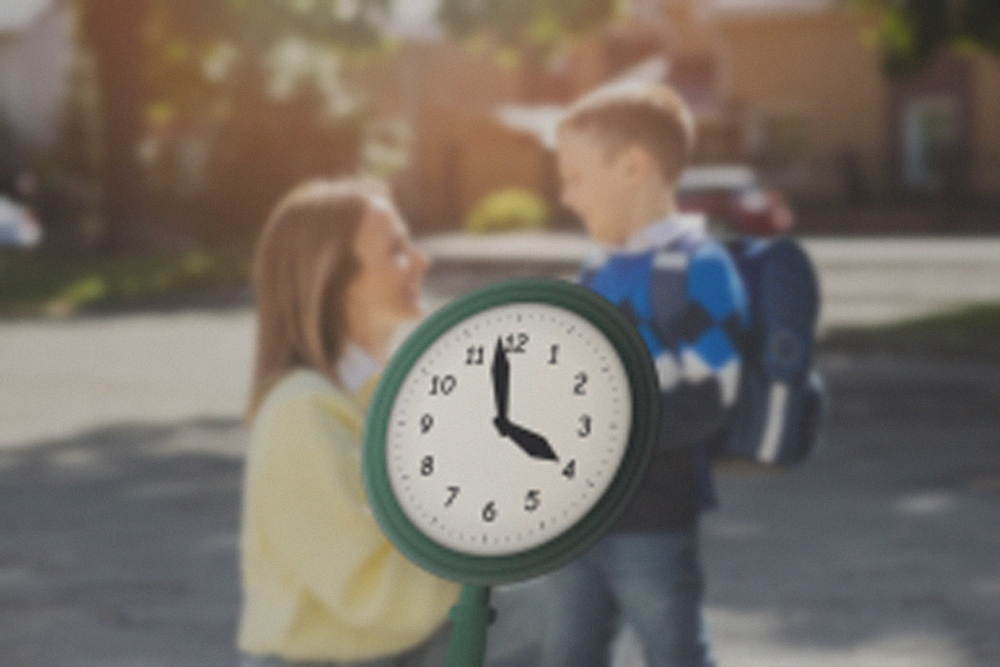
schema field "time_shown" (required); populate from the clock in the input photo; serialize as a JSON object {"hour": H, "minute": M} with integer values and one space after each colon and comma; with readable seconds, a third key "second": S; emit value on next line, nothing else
{"hour": 3, "minute": 58}
